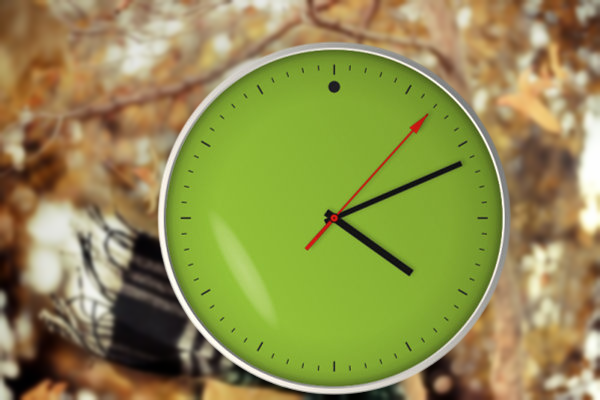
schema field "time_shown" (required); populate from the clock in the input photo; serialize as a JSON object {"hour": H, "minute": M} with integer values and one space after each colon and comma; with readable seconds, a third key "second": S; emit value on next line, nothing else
{"hour": 4, "minute": 11, "second": 7}
